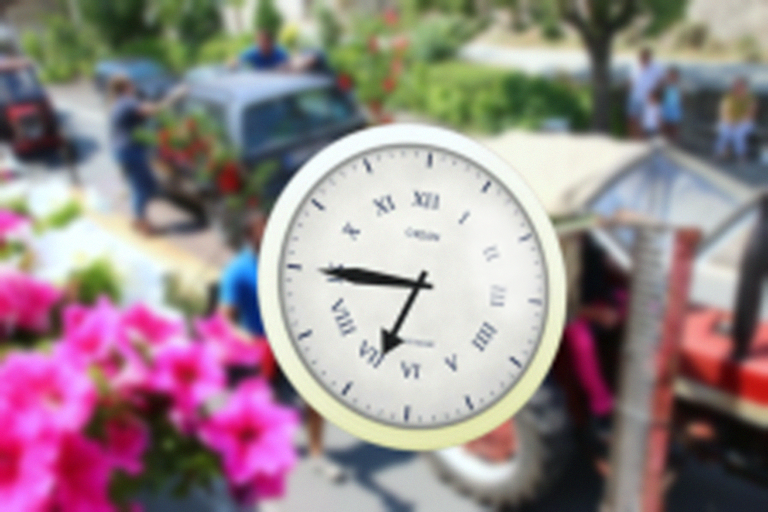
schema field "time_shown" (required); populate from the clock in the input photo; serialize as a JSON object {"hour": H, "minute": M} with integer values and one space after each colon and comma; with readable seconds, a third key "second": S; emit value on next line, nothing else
{"hour": 6, "minute": 45}
